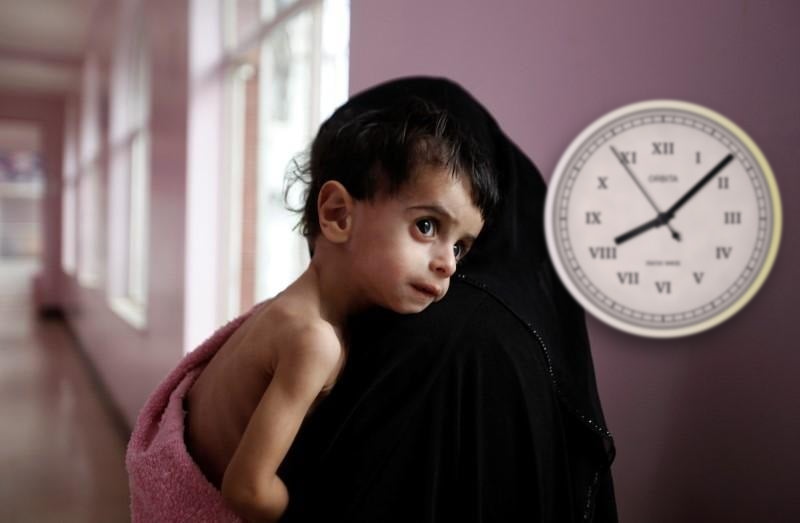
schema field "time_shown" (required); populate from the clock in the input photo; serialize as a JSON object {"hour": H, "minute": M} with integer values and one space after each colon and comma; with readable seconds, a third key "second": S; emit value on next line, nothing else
{"hour": 8, "minute": 7, "second": 54}
